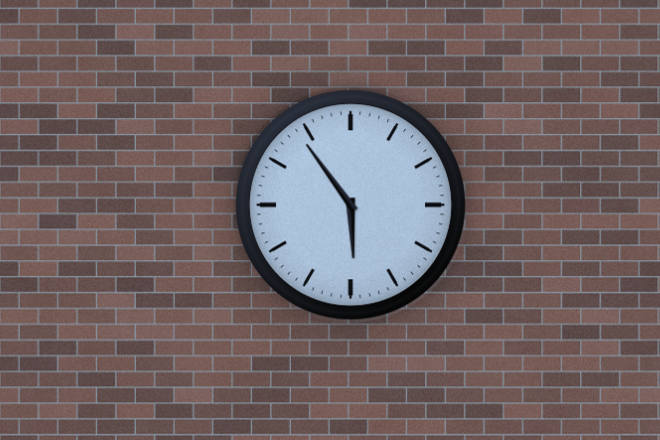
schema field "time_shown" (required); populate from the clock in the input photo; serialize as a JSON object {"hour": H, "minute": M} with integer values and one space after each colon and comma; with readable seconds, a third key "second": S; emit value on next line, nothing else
{"hour": 5, "minute": 54}
